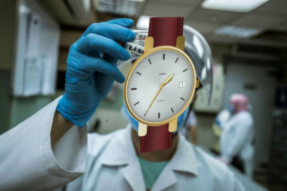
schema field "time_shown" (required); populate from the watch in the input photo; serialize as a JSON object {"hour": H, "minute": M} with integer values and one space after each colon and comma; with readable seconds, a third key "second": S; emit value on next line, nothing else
{"hour": 1, "minute": 35}
